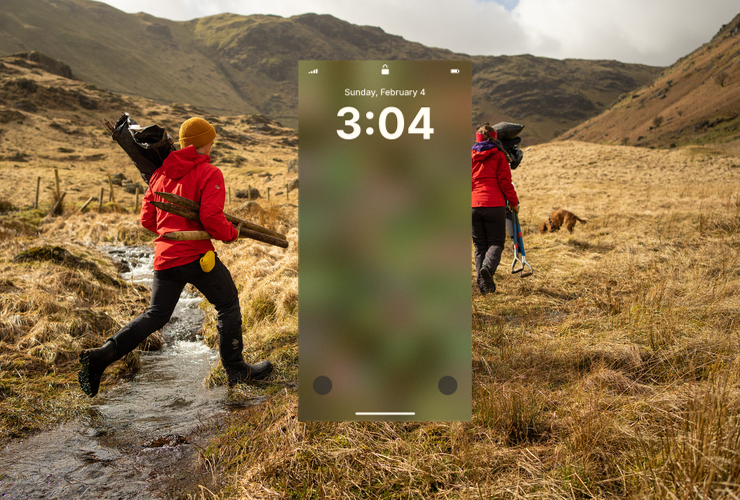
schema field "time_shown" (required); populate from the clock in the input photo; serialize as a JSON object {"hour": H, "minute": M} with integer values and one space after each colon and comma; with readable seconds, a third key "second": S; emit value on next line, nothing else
{"hour": 3, "minute": 4}
